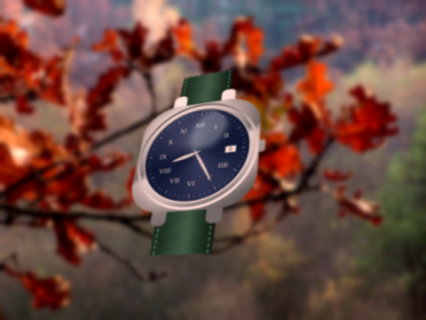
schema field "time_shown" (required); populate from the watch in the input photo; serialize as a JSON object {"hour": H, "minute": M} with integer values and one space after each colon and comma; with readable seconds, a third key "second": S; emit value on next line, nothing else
{"hour": 8, "minute": 25}
